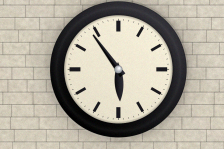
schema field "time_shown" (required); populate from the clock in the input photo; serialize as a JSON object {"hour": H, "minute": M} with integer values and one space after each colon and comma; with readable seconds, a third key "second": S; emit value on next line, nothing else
{"hour": 5, "minute": 54}
